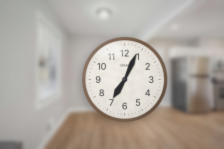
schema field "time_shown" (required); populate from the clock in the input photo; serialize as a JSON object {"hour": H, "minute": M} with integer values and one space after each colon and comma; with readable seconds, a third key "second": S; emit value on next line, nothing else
{"hour": 7, "minute": 4}
